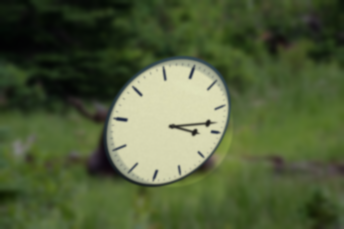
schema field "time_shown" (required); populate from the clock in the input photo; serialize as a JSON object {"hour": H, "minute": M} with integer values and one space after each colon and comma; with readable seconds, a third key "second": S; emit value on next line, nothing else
{"hour": 3, "minute": 13}
